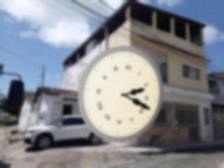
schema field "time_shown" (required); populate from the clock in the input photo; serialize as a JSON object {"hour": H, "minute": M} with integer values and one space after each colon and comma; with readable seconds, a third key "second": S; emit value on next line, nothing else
{"hour": 2, "minute": 18}
